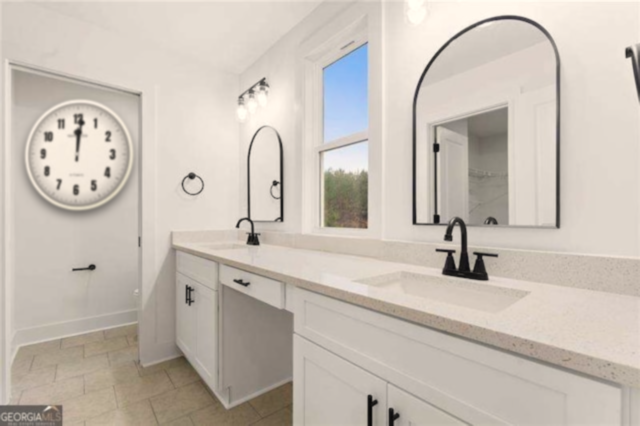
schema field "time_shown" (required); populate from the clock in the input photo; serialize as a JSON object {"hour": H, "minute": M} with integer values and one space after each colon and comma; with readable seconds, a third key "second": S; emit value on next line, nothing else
{"hour": 12, "minute": 1}
